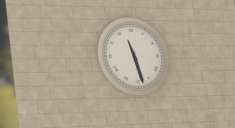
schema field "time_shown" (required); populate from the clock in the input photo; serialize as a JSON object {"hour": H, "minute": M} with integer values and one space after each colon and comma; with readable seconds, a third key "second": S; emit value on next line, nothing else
{"hour": 11, "minute": 28}
